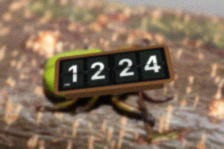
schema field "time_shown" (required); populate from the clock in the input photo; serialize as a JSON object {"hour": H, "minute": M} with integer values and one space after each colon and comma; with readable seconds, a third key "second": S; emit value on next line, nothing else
{"hour": 12, "minute": 24}
